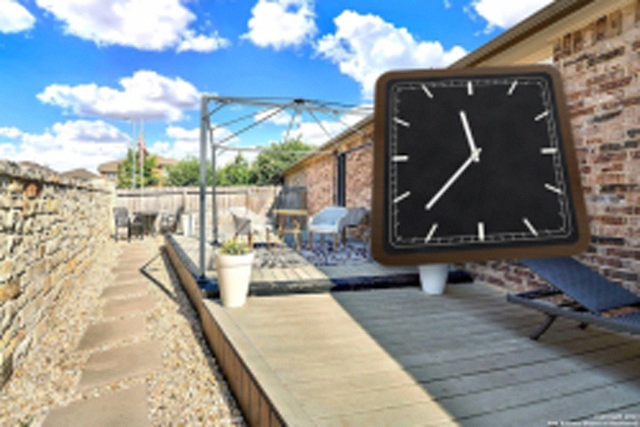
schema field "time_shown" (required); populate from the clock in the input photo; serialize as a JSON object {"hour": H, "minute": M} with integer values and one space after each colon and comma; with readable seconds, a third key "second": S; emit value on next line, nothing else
{"hour": 11, "minute": 37}
